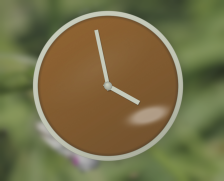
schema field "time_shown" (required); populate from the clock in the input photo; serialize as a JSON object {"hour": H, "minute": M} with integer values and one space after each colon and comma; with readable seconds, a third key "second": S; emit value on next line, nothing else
{"hour": 3, "minute": 58}
